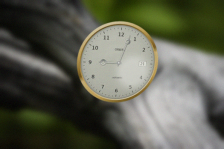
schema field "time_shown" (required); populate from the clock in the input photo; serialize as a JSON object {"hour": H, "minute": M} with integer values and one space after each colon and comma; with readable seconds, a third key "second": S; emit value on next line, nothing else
{"hour": 9, "minute": 3}
